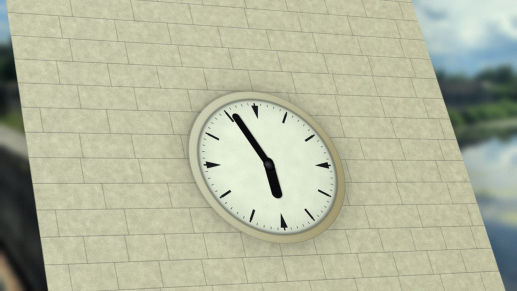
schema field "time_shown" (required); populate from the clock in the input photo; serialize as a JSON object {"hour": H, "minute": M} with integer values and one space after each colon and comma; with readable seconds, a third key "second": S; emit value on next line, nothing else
{"hour": 5, "minute": 56}
